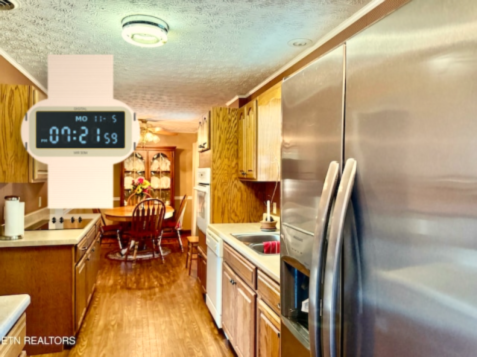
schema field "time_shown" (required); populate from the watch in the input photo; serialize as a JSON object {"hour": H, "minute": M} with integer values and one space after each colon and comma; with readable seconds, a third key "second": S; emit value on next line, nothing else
{"hour": 7, "minute": 21, "second": 59}
